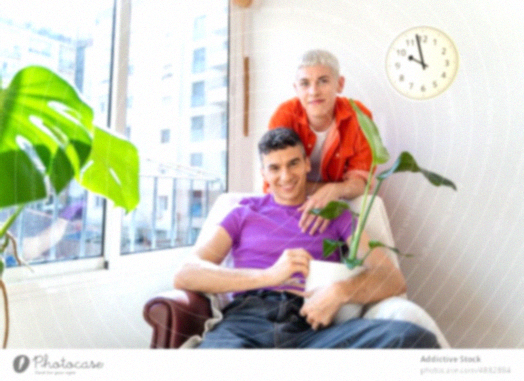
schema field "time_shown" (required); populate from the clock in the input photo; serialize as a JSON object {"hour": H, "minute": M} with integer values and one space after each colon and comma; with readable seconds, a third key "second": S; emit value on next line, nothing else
{"hour": 9, "minute": 58}
